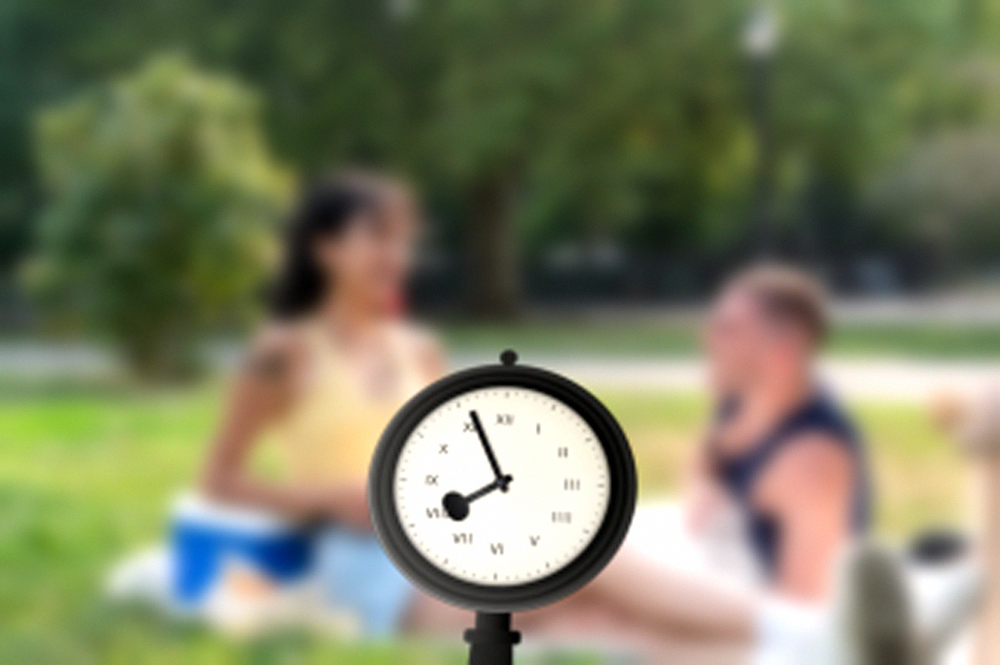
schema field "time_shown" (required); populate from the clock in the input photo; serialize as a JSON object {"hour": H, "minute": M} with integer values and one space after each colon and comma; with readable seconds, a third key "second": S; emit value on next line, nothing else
{"hour": 7, "minute": 56}
